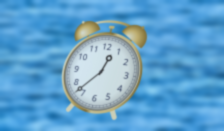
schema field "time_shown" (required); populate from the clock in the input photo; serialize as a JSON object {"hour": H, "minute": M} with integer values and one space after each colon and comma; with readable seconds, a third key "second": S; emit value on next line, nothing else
{"hour": 12, "minute": 37}
